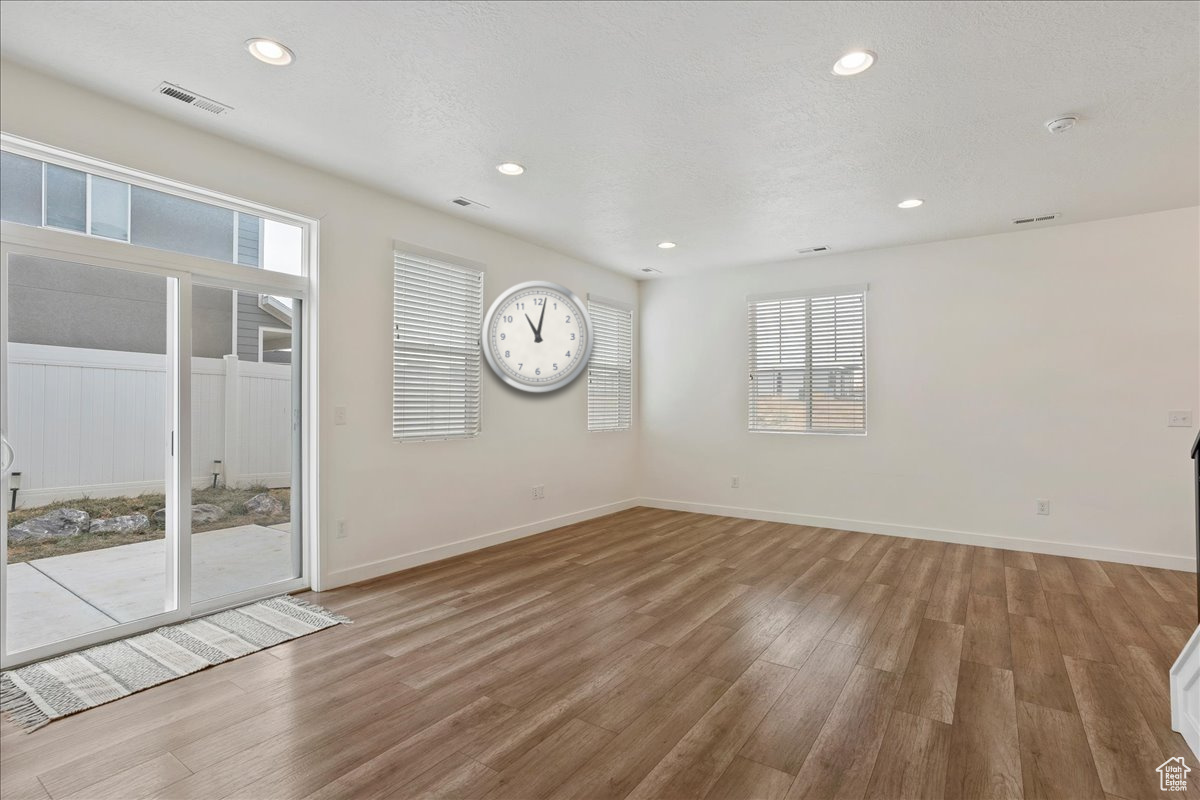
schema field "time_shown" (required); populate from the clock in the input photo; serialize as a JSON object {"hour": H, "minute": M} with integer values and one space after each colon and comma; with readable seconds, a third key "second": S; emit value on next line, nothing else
{"hour": 11, "minute": 2}
